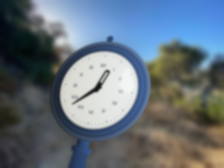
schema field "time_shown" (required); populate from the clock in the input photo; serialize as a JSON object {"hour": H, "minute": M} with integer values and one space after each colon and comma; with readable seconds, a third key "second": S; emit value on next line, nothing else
{"hour": 12, "minute": 38}
